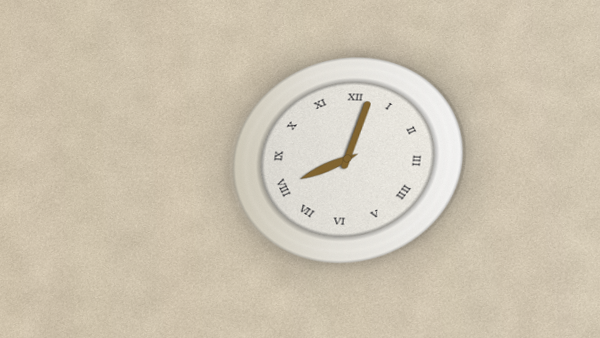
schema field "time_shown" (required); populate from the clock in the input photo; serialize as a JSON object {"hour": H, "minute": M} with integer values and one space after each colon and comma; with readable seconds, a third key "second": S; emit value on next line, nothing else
{"hour": 8, "minute": 2}
